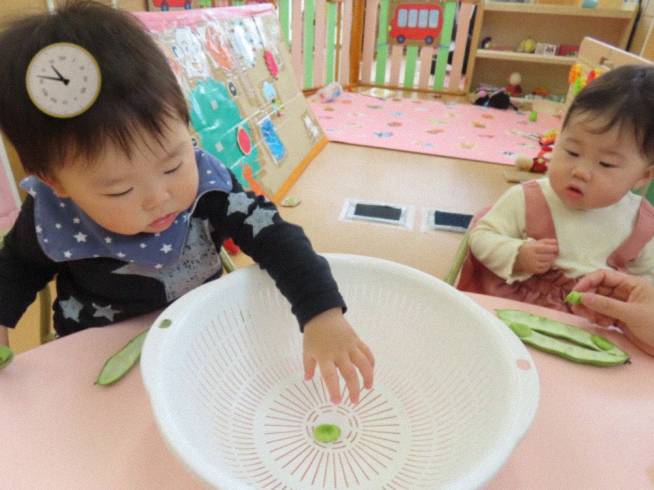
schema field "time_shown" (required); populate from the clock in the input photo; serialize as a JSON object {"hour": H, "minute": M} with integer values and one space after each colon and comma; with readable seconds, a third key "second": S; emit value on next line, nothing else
{"hour": 10, "minute": 47}
